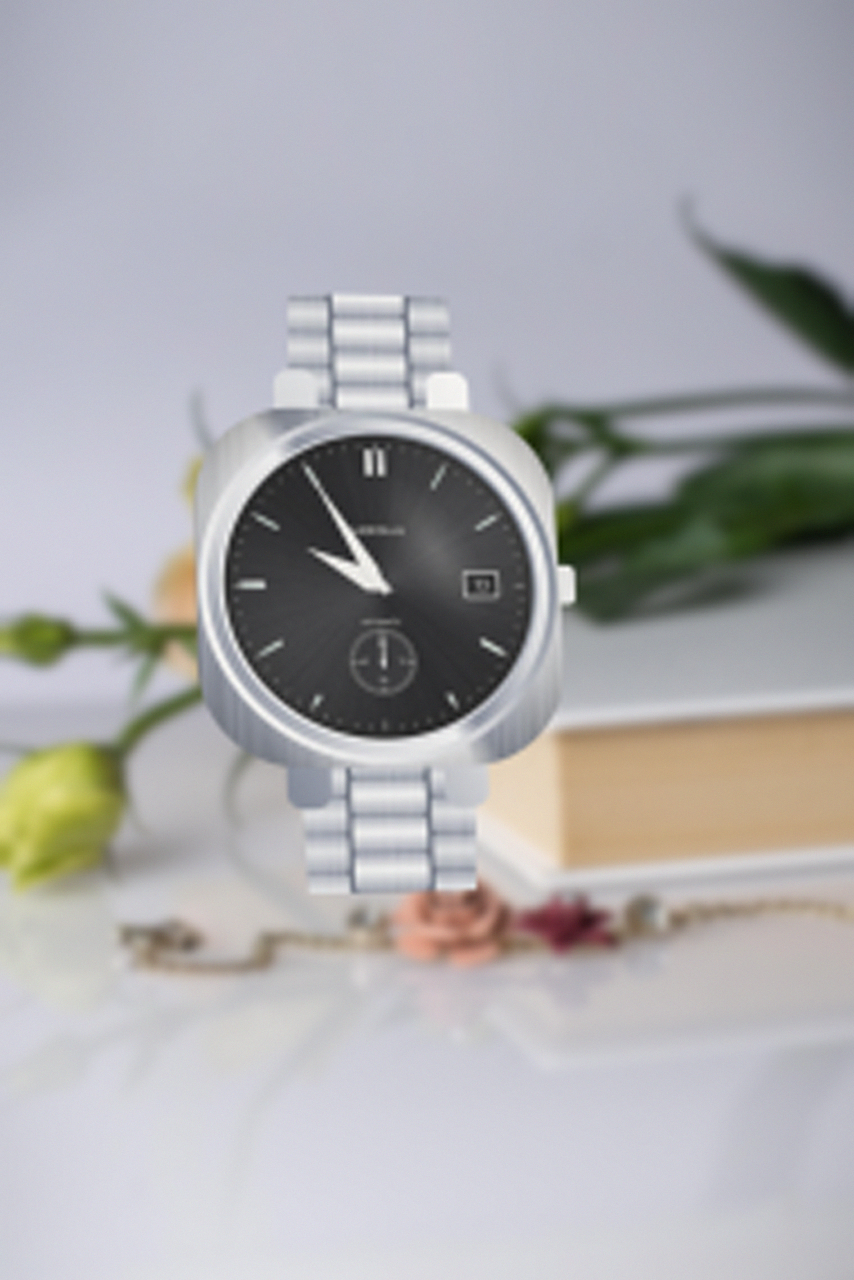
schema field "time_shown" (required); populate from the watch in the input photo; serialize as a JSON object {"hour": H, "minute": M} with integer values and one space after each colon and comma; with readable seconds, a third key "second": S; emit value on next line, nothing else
{"hour": 9, "minute": 55}
